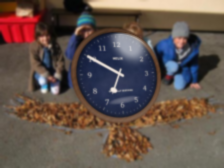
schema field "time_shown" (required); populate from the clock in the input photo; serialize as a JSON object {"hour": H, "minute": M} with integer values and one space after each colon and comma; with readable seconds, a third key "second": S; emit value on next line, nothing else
{"hour": 6, "minute": 50}
